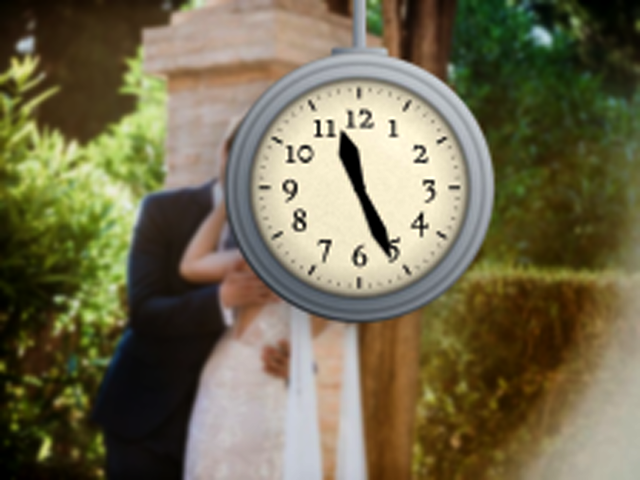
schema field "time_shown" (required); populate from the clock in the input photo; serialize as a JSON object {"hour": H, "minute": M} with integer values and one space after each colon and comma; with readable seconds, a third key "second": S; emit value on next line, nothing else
{"hour": 11, "minute": 26}
